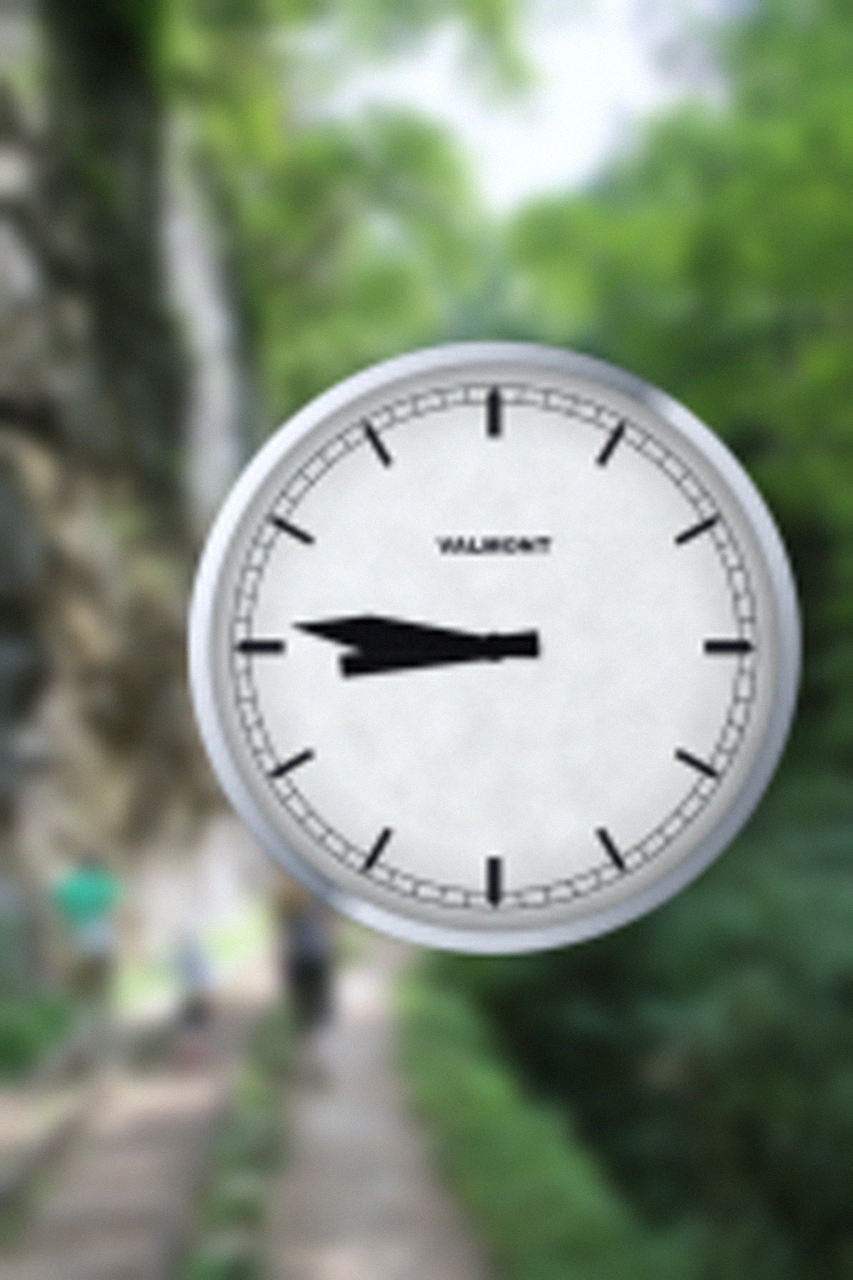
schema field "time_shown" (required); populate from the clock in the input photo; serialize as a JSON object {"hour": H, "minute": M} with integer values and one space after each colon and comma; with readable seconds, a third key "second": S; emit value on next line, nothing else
{"hour": 8, "minute": 46}
